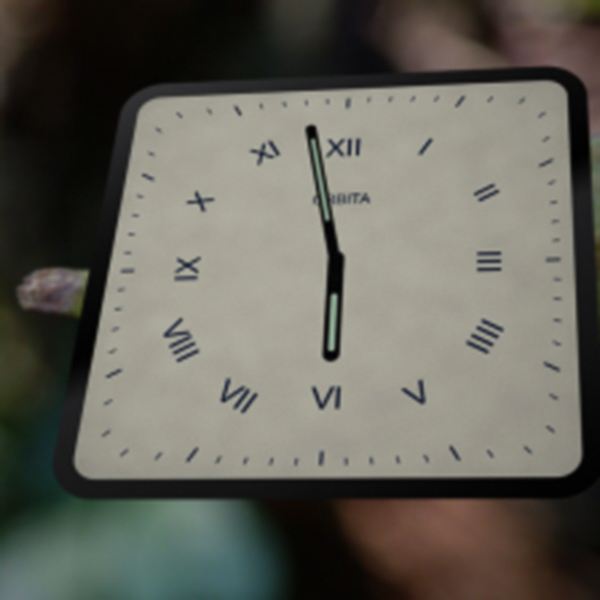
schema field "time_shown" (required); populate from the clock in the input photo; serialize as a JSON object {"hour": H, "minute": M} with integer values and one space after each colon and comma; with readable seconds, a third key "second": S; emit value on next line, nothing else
{"hour": 5, "minute": 58}
